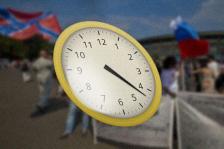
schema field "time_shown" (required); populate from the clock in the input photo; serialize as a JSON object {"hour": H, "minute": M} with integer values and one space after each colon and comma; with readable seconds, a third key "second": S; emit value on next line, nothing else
{"hour": 4, "minute": 22}
